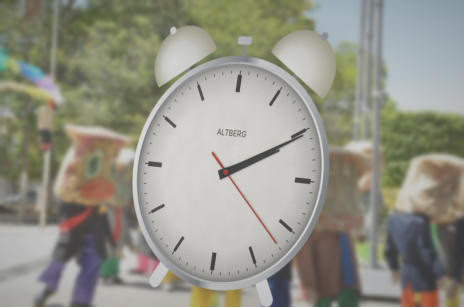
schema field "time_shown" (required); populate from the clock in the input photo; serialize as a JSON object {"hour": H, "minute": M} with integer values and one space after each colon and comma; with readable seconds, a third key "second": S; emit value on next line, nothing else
{"hour": 2, "minute": 10, "second": 22}
